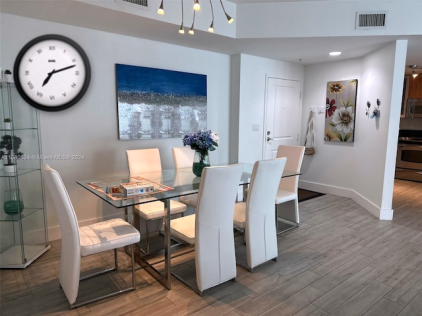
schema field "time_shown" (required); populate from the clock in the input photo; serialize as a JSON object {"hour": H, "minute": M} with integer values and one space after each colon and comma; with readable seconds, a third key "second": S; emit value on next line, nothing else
{"hour": 7, "minute": 12}
